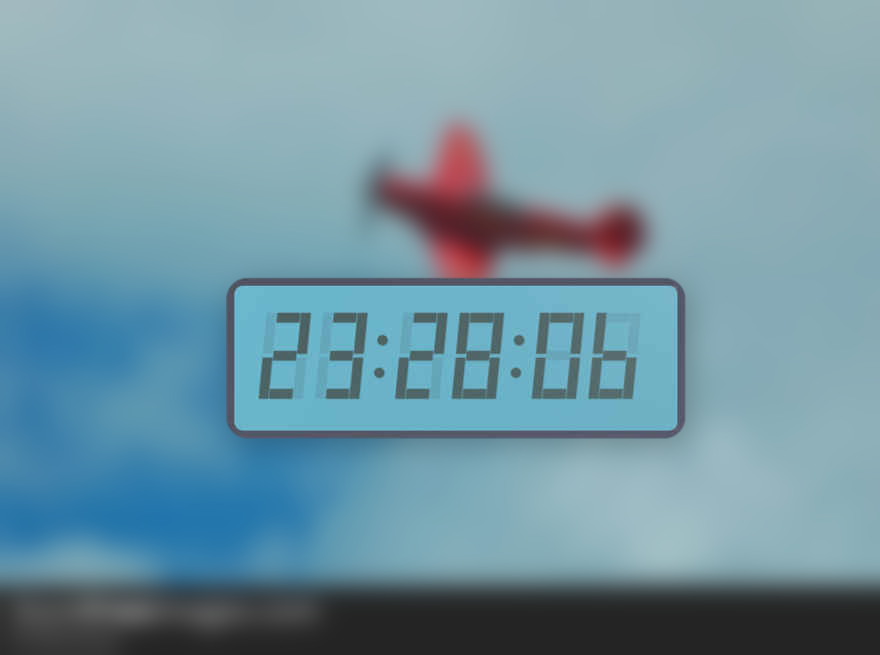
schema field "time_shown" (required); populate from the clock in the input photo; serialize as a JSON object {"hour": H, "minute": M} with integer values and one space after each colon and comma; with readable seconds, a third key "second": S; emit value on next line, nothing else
{"hour": 23, "minute": 28, "second": 6}
